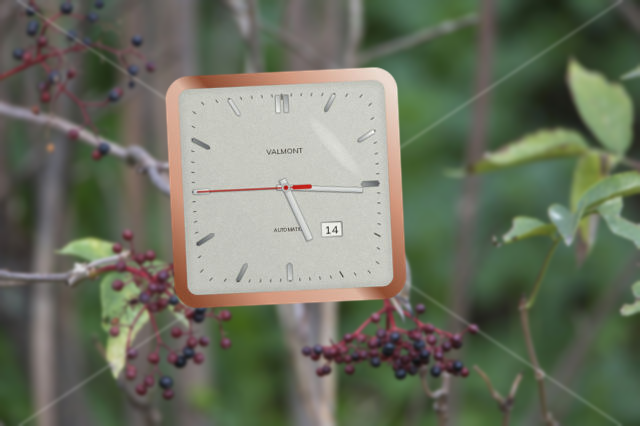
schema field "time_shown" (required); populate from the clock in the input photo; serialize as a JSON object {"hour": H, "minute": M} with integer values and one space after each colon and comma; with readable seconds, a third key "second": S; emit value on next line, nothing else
{"hour": 5, "minute": 15, "second": 45}
